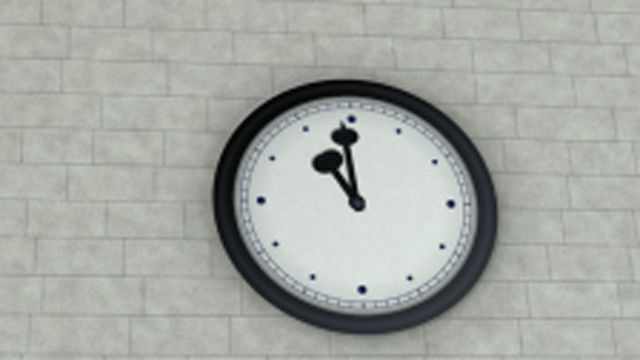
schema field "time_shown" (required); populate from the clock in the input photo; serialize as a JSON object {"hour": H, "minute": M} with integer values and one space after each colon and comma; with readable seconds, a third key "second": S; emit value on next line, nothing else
{"hour": 10, "minute": 59}
